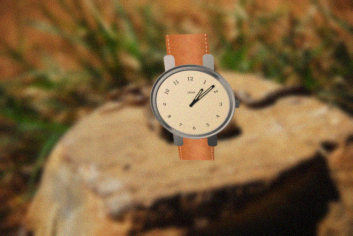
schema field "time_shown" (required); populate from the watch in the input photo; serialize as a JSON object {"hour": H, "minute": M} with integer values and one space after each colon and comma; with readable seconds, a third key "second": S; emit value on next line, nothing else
{"hour": 1, "minute": 8}
